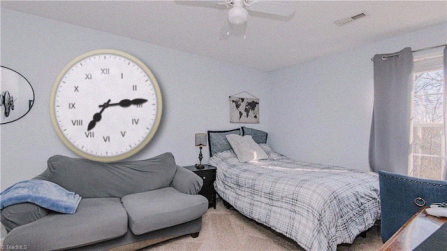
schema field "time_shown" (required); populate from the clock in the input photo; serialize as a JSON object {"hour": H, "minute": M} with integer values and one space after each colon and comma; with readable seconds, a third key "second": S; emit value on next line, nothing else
{"hour": 7, "minute": 14}
